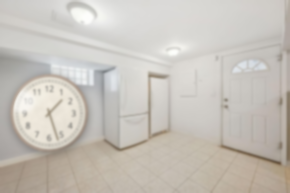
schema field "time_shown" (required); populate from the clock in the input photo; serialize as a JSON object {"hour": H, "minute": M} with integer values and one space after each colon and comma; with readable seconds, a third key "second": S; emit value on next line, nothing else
{"hour": 1, "minute": 27}
